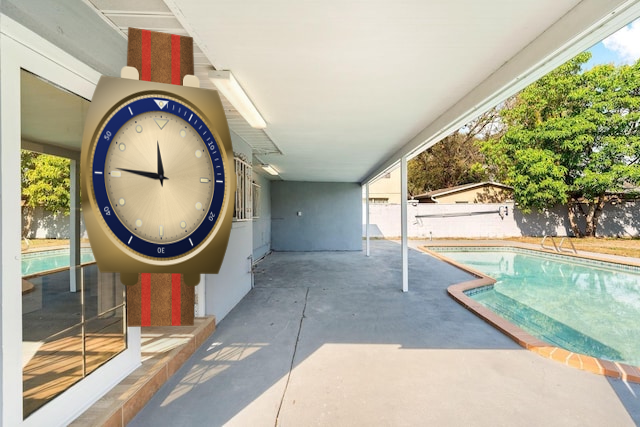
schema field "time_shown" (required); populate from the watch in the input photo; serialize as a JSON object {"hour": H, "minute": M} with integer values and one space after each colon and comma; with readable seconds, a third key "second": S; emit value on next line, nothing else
{"hour": 11, "minute": 46}
